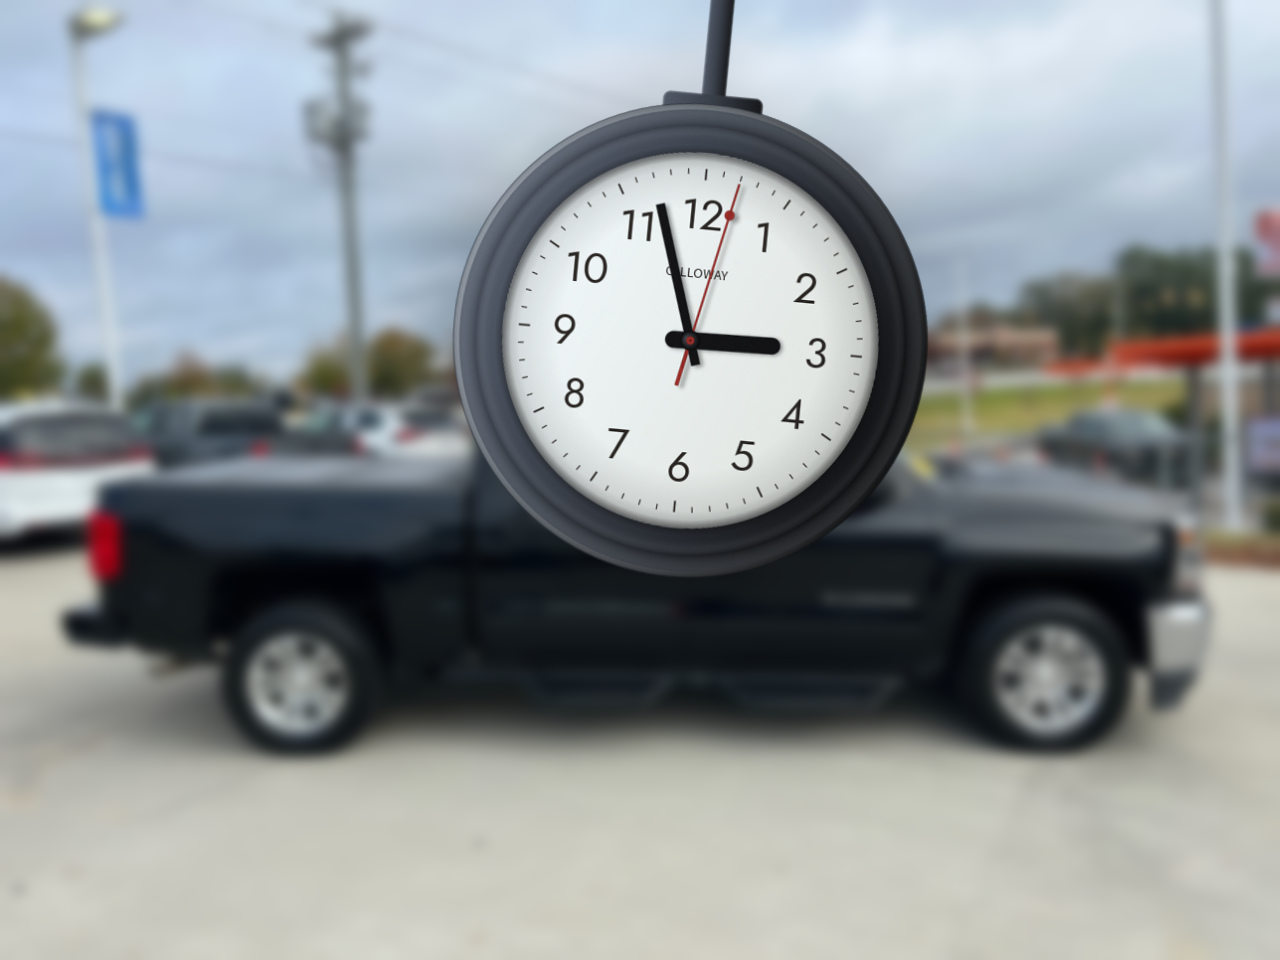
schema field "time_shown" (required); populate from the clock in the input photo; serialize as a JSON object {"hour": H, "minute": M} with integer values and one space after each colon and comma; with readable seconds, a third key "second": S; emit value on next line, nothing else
{"hour": 2, "minute": 57, "second": 2}
